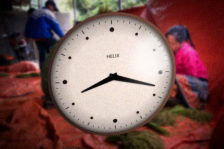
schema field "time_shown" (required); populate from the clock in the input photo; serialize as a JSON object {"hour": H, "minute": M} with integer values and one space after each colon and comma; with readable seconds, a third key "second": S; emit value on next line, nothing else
{"hour": 8, "minute": 18}
